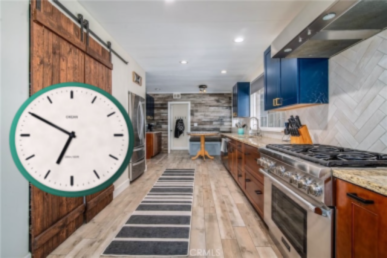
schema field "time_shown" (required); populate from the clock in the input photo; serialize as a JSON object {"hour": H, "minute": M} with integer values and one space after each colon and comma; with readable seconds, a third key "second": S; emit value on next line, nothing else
{"hour": 6, "minute": 50}
